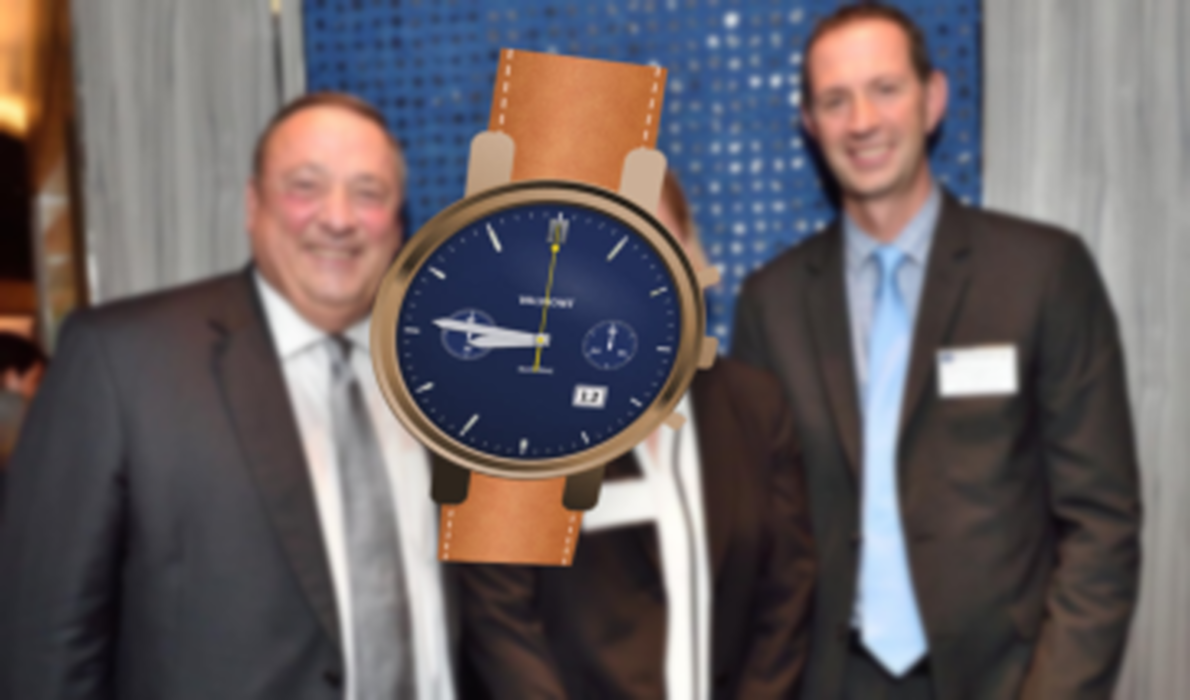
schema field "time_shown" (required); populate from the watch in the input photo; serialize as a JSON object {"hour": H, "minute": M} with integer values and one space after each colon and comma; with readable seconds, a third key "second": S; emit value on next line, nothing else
{"hour": 8, "minute": 46}
